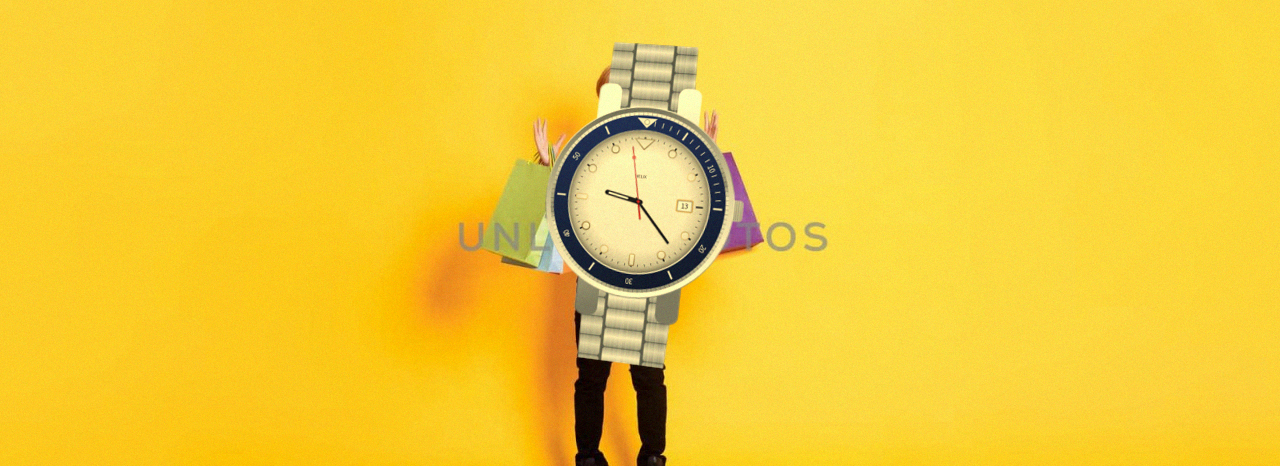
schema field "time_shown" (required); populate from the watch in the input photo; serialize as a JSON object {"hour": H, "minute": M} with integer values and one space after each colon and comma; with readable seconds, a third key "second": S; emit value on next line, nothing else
{"hour": 9, "minute": 22, "second": 58}
